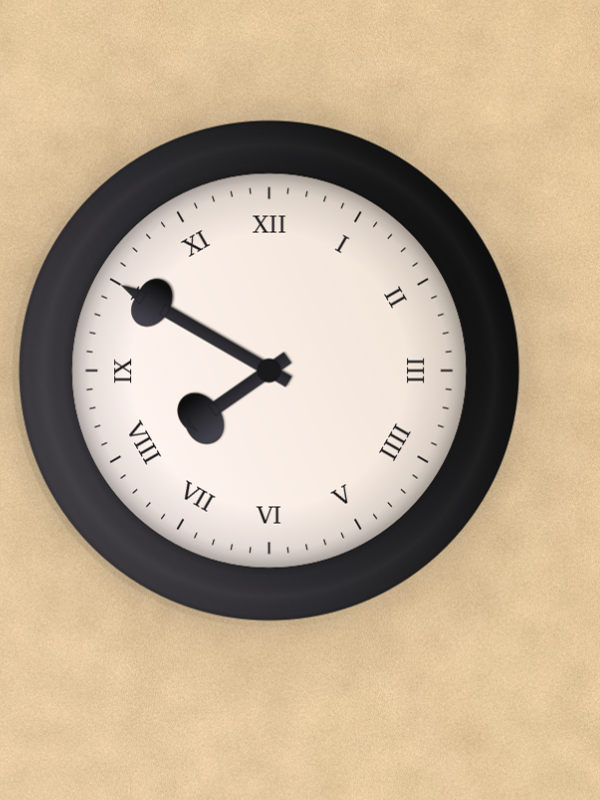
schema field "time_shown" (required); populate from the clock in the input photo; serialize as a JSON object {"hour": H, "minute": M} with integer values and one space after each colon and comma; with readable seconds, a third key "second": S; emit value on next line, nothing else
{"hour": 7, "minute": 50}
